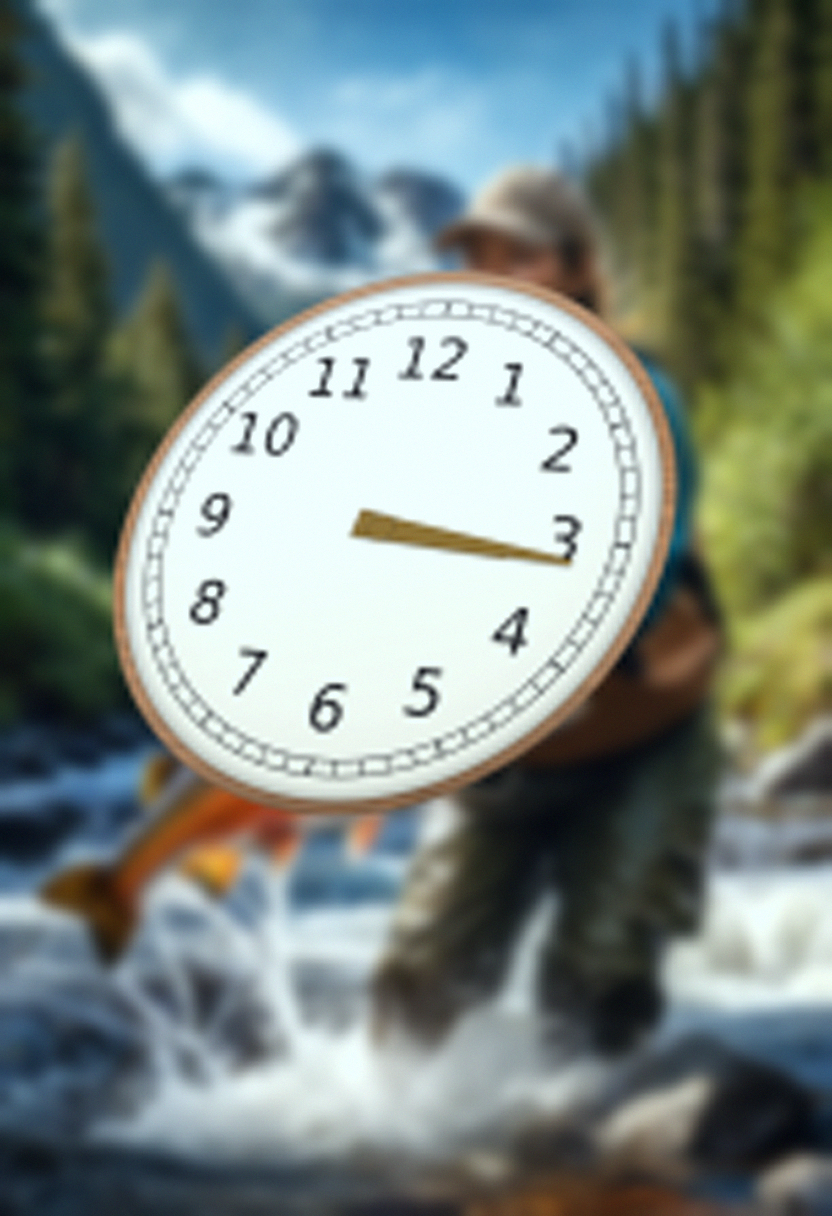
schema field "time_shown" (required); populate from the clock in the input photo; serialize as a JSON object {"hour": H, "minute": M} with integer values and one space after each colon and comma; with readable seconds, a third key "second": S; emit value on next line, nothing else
{"hour": 3, "minute": 16}
